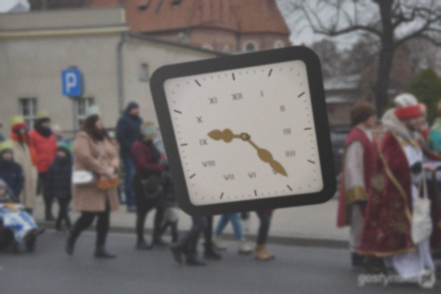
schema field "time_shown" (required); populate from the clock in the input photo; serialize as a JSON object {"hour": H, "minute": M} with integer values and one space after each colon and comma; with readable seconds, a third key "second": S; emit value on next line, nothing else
{"hour": 9, "minute": 24}
